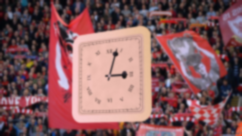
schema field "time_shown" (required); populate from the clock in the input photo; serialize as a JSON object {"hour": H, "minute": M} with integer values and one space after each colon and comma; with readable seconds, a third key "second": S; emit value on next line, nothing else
{"hour": 3, "minute": 3}
